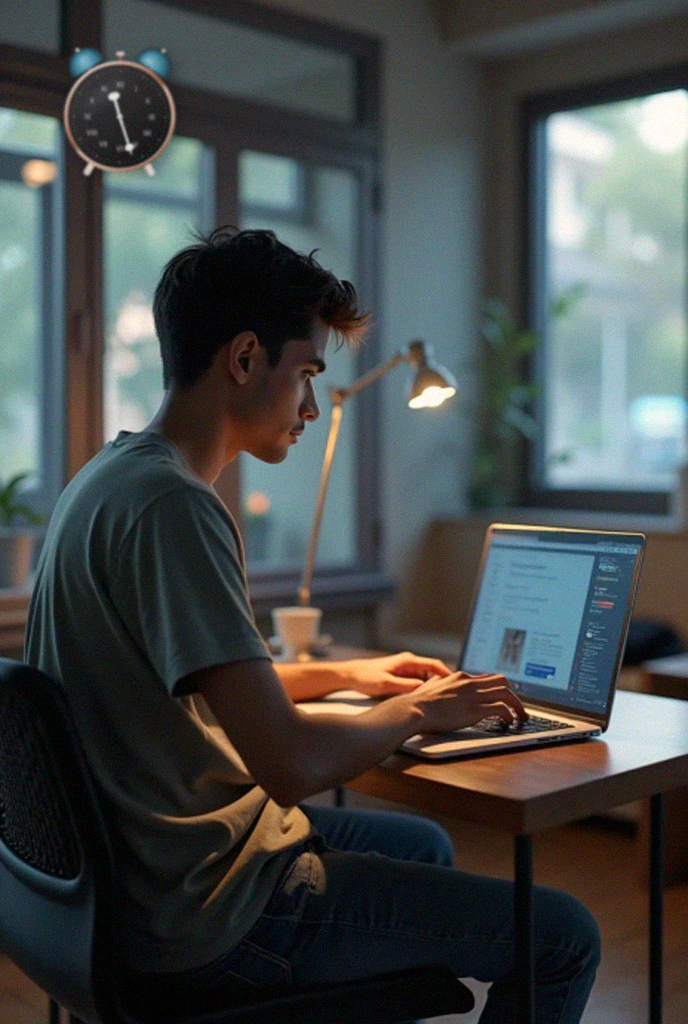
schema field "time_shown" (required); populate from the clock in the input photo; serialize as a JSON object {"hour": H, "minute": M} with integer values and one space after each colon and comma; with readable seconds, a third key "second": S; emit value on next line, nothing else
{"hour": 11, "minute": 27}
